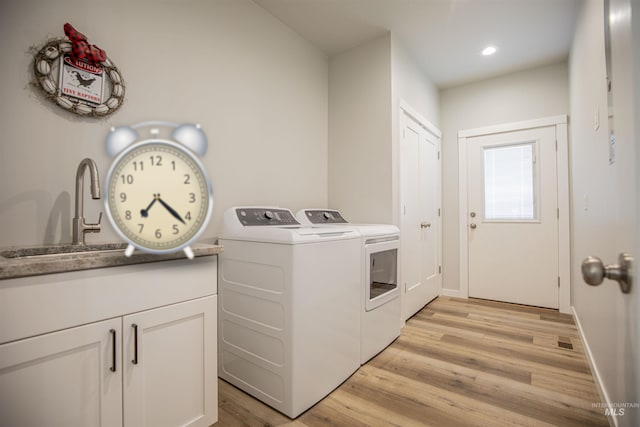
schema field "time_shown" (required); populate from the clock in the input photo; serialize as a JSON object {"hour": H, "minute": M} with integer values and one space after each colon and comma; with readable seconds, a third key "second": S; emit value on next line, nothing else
{"hour": 7, "minute": 22}
